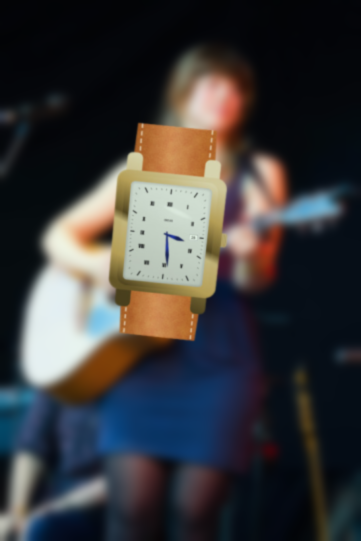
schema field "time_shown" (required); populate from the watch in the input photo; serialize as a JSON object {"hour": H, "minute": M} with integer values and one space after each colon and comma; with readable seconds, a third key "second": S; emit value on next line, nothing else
{"hour": 3, "minute": 29}
